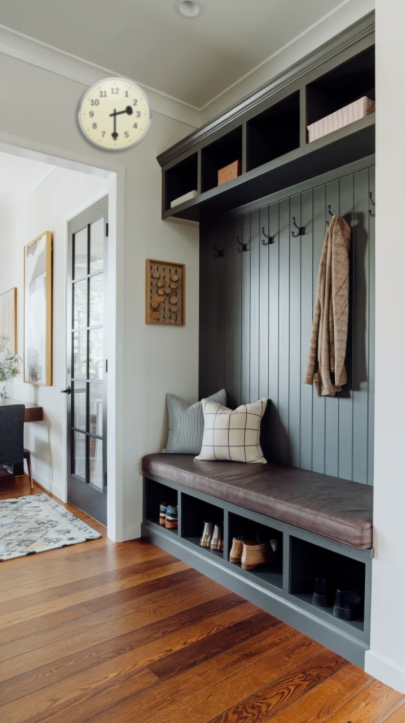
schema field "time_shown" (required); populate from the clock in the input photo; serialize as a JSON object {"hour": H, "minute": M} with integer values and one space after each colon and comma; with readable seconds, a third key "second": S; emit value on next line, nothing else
{"hour": 2, "minute": 30}
